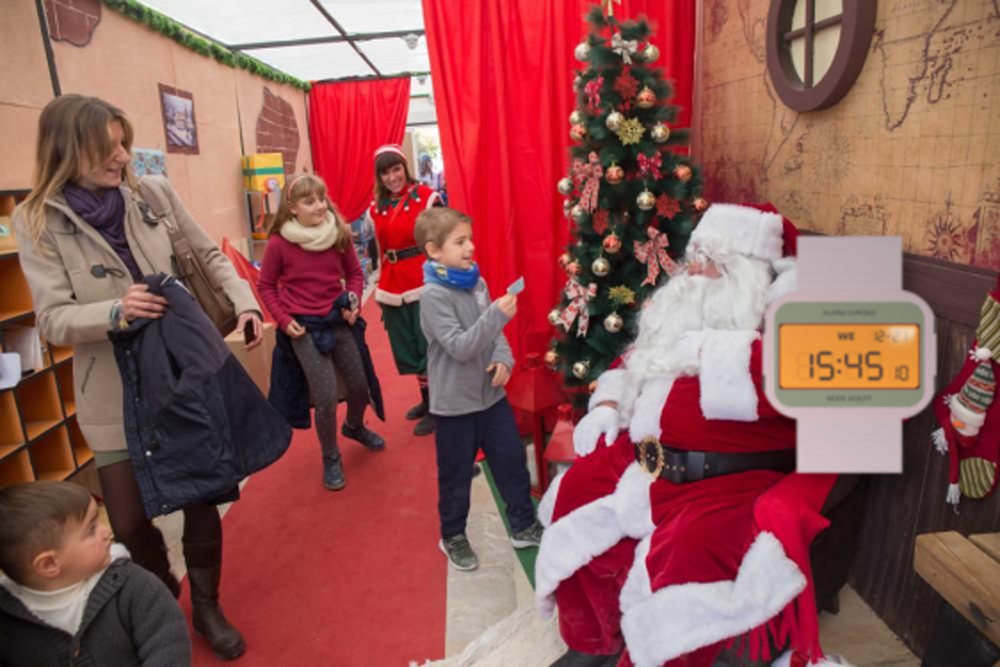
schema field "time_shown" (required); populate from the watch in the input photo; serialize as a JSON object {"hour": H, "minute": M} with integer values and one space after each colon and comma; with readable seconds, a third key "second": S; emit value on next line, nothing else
{"hour": 15, "minute": 45}
